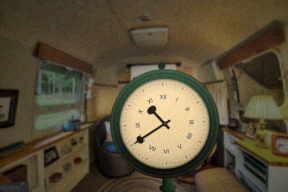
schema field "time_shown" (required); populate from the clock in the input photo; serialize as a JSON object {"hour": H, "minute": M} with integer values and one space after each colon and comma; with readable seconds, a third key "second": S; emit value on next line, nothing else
{"hour": 10, "minute": 40}
